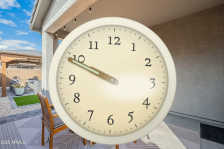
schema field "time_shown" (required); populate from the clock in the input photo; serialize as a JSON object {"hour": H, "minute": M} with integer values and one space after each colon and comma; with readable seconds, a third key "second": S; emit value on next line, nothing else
{"hour": 9, "minute": 49}
